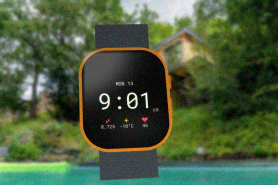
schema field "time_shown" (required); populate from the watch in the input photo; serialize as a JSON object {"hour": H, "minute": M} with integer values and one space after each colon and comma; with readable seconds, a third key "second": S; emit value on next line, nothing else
{"hour": 9, "minute": 1}
